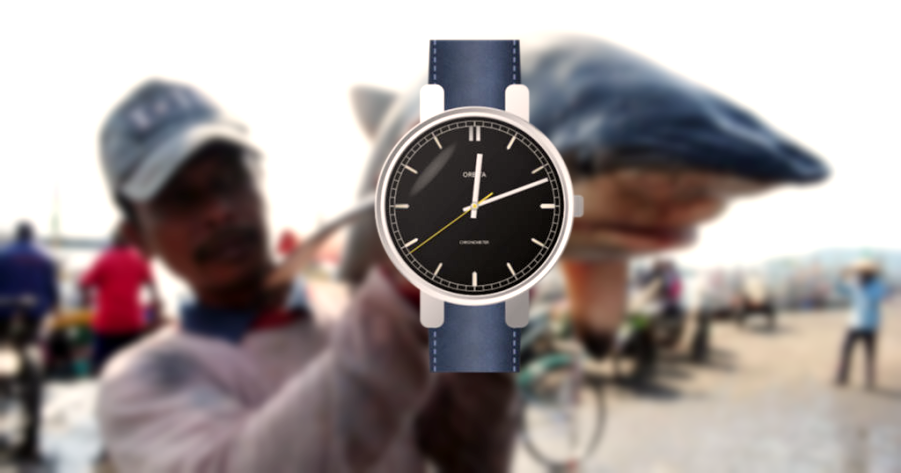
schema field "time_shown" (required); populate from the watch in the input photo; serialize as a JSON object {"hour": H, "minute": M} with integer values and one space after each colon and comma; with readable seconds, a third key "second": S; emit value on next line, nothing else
{"hour": 12, "minute": 11, "second": 39}
